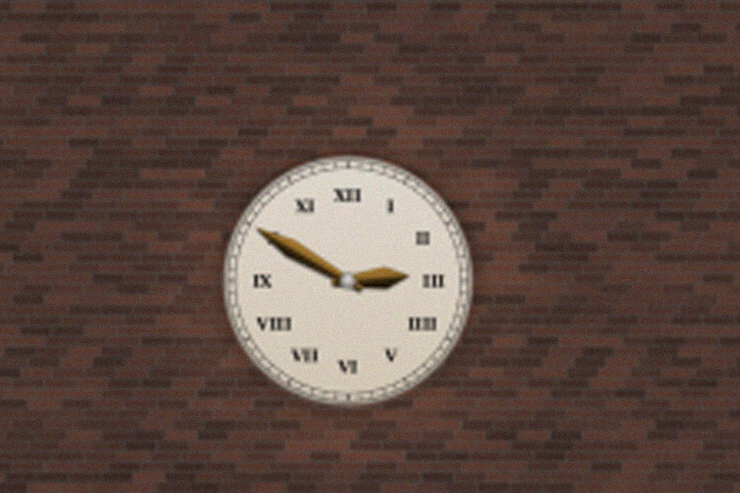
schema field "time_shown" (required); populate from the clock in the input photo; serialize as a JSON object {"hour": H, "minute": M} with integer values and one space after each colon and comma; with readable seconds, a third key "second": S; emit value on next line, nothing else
{"hour": 2, "minute": 50}
